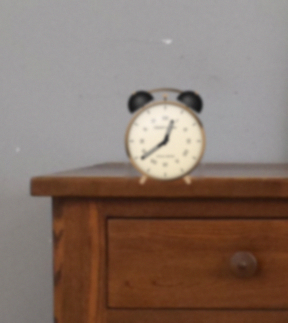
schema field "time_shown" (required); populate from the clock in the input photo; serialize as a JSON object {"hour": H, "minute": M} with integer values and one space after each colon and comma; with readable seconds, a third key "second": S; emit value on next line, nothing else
{"hour": 12, "minute": 39}
